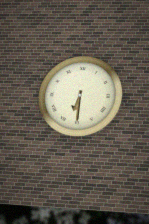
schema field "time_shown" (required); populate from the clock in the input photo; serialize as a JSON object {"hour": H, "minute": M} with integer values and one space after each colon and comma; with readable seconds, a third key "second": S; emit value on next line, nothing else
{"hour": 6, "minute": 30}
